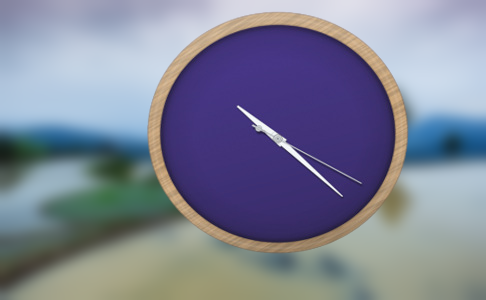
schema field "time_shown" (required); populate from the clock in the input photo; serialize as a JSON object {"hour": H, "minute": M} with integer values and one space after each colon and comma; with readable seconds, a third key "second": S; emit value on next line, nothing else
{"hour": 10, "minute": 22, "second": 20}
